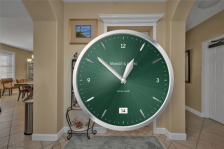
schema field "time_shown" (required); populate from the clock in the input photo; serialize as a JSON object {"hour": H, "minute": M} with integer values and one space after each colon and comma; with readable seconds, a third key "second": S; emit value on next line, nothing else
{"hour": 12, "minute": 52}
